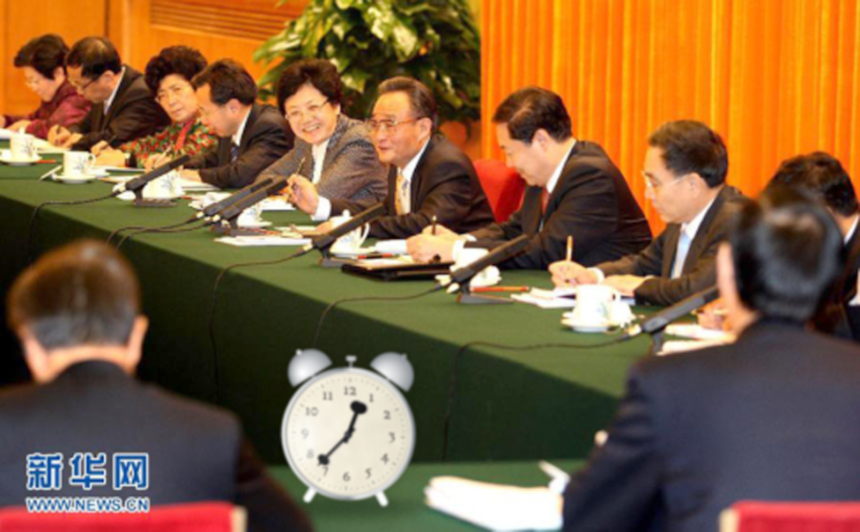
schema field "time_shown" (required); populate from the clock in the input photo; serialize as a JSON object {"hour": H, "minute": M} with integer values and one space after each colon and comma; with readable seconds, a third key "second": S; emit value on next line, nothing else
{"hour": 12, "minute": 37}
